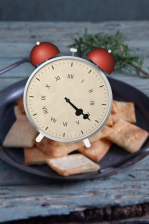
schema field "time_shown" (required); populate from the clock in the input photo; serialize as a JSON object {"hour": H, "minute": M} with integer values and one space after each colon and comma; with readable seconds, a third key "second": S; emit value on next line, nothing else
{"hour": 4, "minute": 21}
